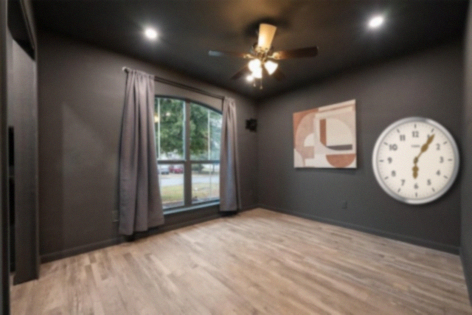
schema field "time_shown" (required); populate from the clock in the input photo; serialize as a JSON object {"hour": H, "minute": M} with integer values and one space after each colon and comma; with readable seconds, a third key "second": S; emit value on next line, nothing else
{"hour": 6, "minute": 6}
